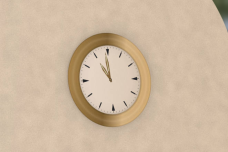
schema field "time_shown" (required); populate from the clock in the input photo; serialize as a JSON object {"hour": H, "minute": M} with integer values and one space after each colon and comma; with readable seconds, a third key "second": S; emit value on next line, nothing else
{"hour": 10, "minute": 59}
